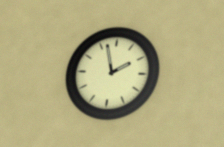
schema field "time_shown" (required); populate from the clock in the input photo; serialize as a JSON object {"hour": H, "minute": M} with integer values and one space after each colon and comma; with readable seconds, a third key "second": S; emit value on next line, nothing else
{"hour": 1, "minute": 57}
